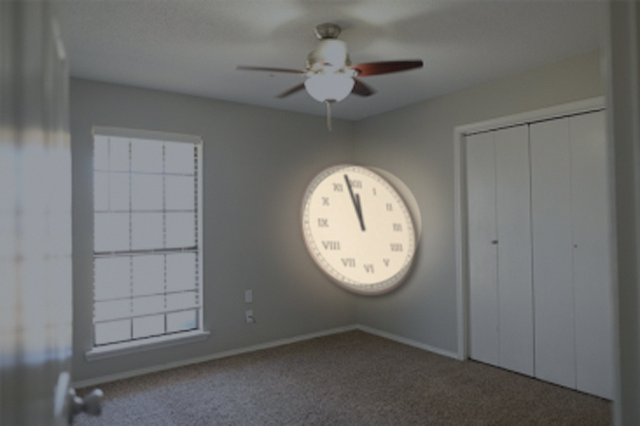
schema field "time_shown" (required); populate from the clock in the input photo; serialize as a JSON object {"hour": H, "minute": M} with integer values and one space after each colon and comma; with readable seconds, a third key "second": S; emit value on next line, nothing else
{"hour": 11, "minute": 58}
